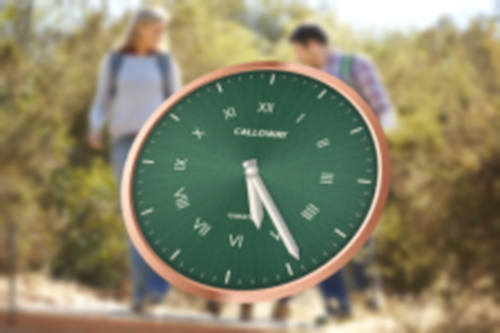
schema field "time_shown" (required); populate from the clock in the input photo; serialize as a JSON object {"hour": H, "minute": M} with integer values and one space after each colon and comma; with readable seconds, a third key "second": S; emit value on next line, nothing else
{"hour": 5, "minute": 24}
